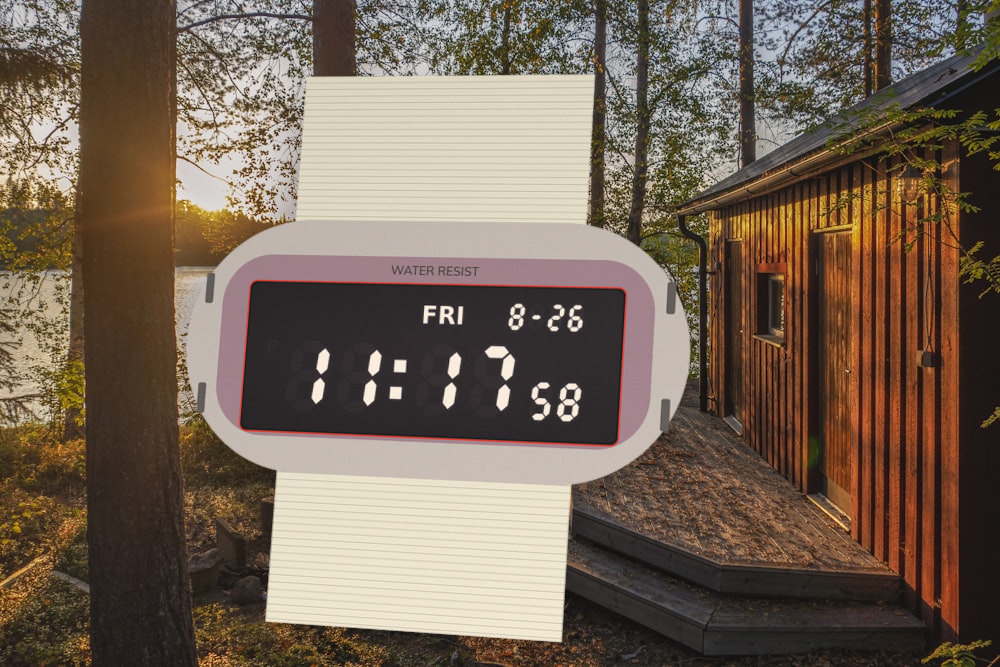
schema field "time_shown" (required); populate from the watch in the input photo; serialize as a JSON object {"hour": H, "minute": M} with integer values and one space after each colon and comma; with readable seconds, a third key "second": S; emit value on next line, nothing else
{"hour": 11, "minute": 17, "second": 58}
